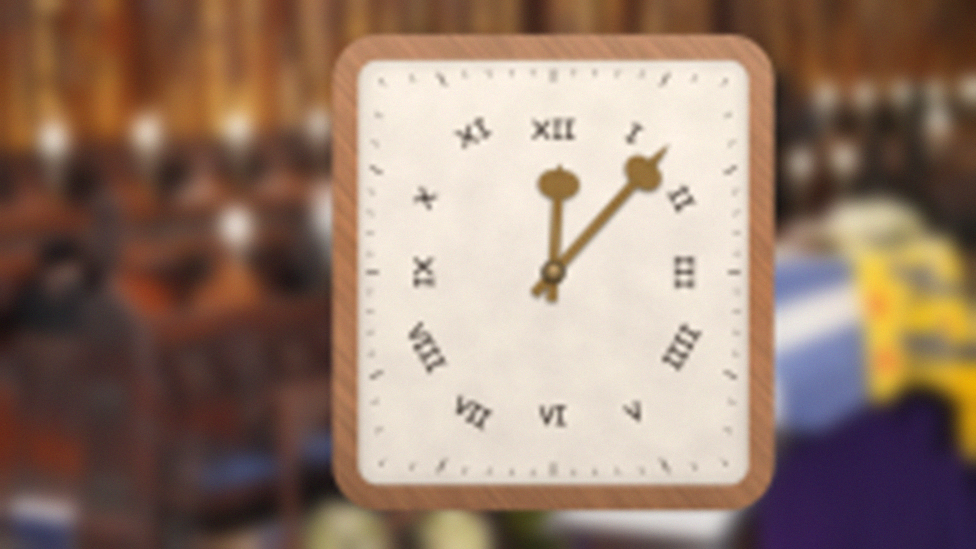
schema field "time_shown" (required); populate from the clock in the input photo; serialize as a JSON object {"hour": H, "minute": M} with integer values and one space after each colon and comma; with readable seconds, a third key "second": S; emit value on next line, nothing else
{"hour": 12, "minute": 7}
